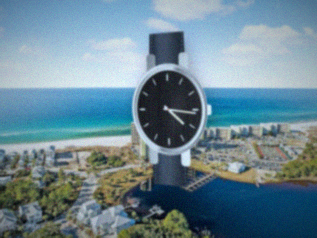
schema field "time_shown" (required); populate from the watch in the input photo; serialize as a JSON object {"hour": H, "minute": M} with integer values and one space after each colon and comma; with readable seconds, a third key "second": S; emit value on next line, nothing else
{"hour": 4, "minute": 16}
